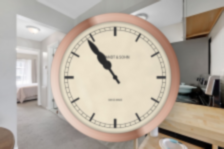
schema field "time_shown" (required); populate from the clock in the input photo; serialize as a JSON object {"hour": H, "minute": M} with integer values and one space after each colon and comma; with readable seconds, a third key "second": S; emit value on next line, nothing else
{"hour": 10, "minute": 54}
